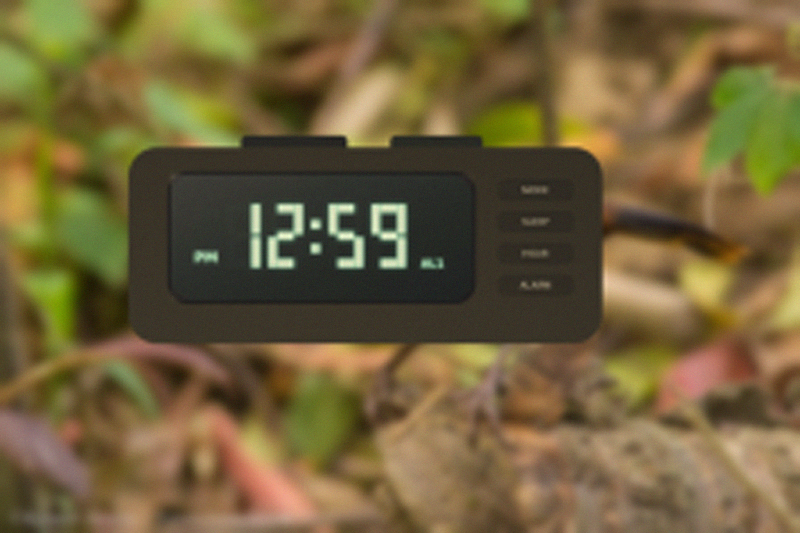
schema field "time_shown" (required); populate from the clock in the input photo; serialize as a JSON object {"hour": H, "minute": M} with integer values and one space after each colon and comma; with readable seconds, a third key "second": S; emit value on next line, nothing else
{"hour": 12, "minute": 59}
